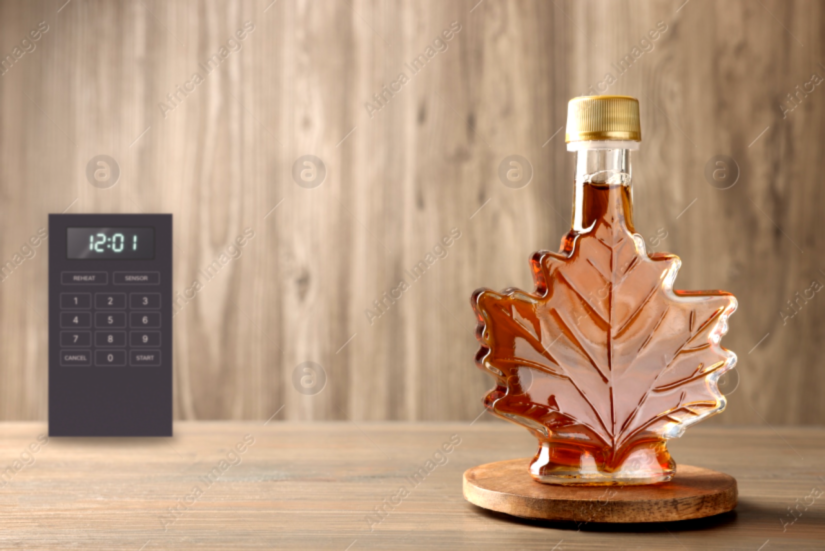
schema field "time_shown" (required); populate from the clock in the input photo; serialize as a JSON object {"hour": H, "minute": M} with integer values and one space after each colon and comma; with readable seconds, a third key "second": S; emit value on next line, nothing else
{"hour": 12, "minute": 1}
